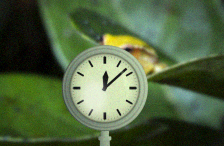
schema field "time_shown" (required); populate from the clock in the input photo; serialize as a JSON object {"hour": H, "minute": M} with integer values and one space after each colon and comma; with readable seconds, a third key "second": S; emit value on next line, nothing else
{"hour": 12, "minute": 8}
